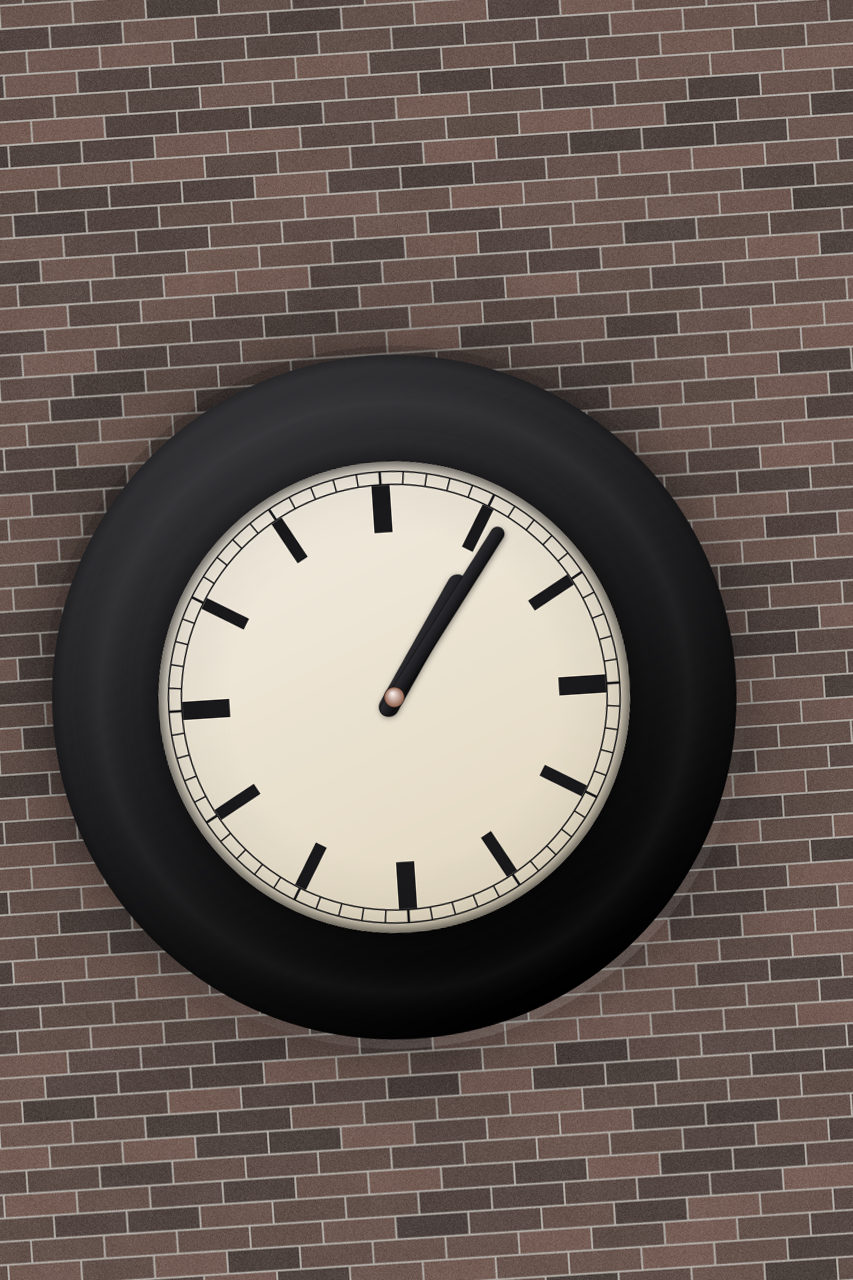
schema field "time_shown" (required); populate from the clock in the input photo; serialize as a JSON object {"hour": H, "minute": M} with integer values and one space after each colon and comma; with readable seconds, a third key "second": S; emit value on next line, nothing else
{"hour": 1, "minute": 6}
